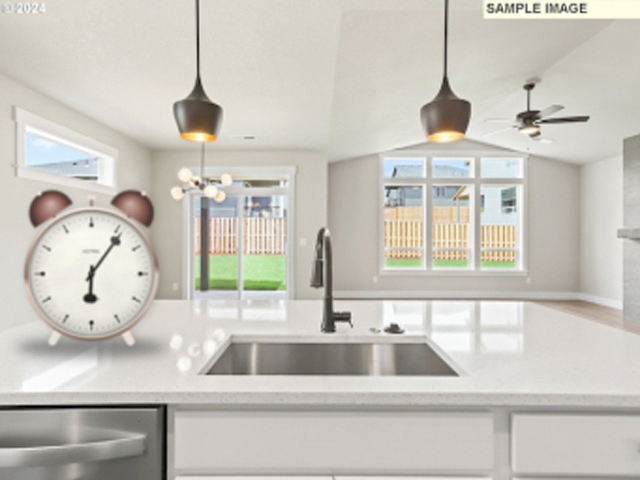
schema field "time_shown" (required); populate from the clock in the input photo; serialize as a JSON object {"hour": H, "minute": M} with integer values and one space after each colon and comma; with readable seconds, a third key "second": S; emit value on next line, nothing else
{"hour": 6, "minute": 6}
